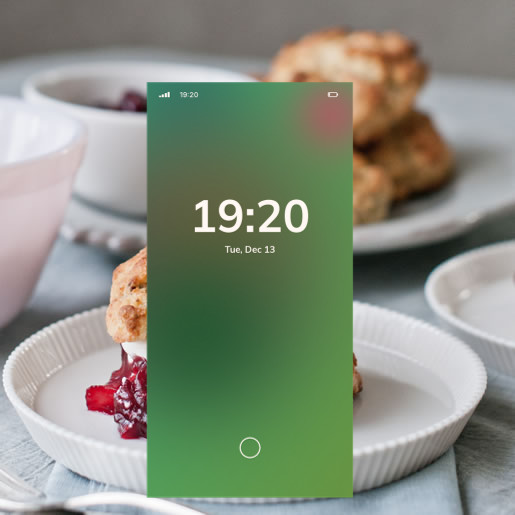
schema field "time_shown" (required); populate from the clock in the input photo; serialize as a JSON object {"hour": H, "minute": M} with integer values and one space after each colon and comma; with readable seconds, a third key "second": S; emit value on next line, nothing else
{"hour": 19, "minute": 20}
